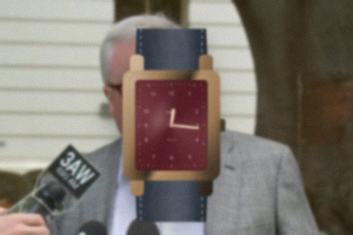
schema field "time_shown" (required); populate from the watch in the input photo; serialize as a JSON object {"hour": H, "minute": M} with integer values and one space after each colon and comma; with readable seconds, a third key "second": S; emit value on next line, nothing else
{"hour": 12, "minute": 16}
